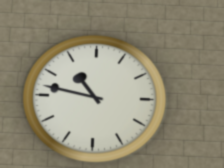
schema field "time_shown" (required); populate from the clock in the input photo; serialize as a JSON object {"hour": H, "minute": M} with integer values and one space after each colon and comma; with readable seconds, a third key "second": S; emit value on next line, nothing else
{"hour": 10, "minute": 47}
